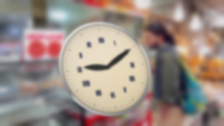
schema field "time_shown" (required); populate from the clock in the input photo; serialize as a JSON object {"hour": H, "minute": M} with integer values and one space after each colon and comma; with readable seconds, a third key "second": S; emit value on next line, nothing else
{"hour": 9, "minute": 10}
